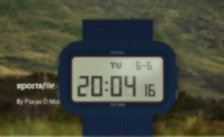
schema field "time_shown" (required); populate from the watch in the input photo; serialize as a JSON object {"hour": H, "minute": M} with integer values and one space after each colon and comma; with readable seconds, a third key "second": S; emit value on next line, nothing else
{"hour": 20, "minute": 4, "second": 16}
